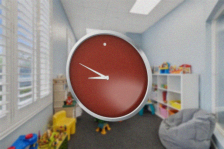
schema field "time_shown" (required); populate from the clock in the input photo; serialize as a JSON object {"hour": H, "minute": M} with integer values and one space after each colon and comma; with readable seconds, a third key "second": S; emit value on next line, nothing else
{"hour": 8, "minute": 49}
